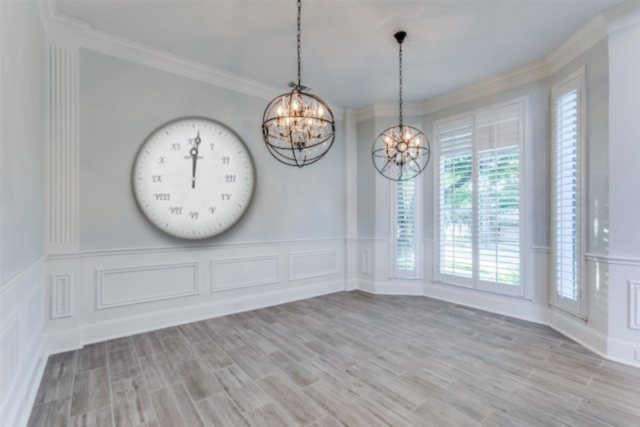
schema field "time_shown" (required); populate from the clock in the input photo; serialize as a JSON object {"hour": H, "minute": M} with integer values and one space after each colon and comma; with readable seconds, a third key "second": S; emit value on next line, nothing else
{"hour": 12, "minute": 1}
